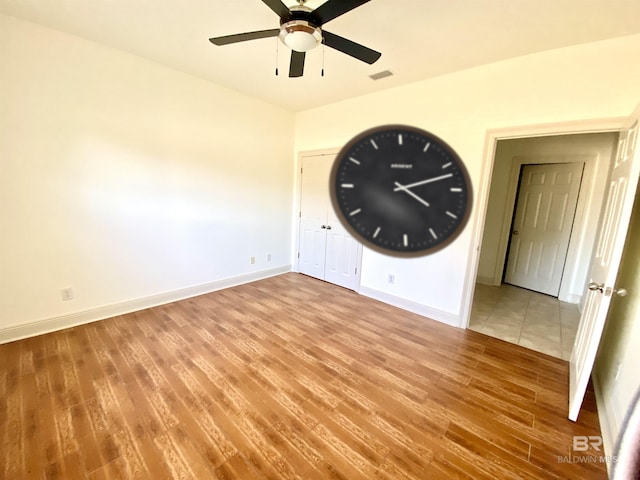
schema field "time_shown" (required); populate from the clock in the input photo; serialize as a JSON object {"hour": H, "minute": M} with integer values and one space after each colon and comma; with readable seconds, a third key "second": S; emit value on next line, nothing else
{"hour": 4, "minute": 12}
